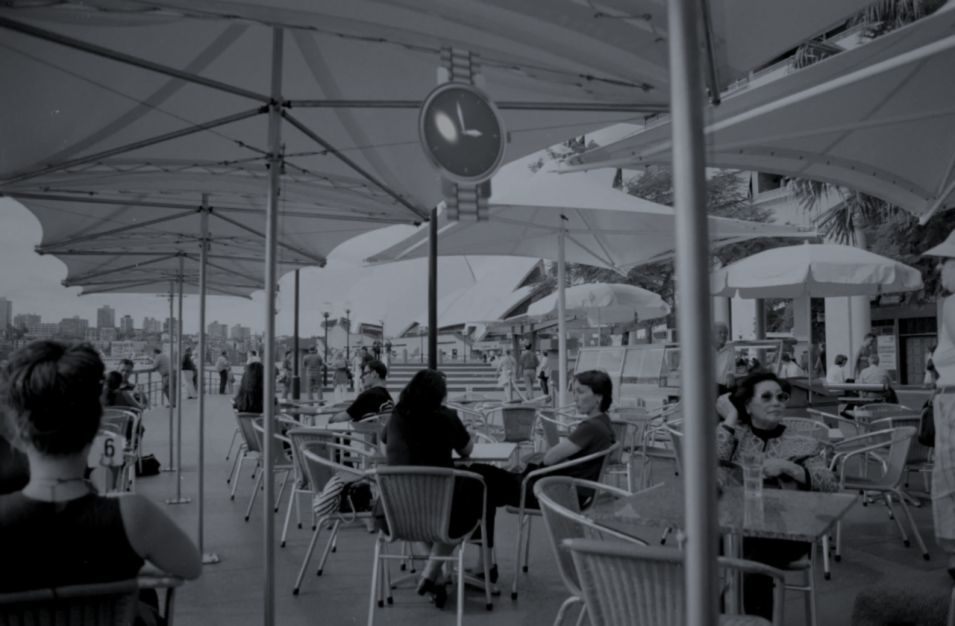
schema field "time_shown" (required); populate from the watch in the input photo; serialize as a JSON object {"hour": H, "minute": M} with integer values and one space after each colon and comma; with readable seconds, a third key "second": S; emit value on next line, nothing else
{"hour": 2, "minute": 58}
